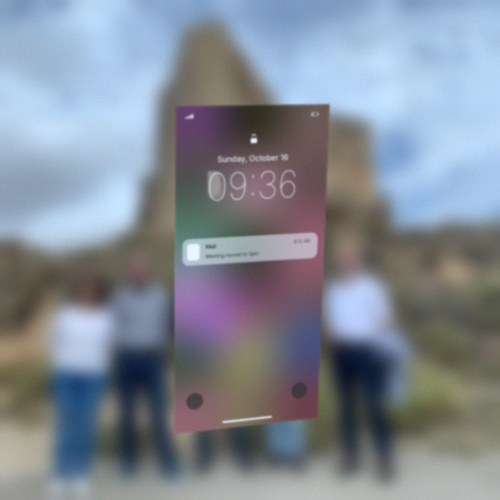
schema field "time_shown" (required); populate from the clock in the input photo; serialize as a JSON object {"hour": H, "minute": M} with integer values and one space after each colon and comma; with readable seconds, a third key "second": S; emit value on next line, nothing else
{"hour": 9, "minute": 36}
